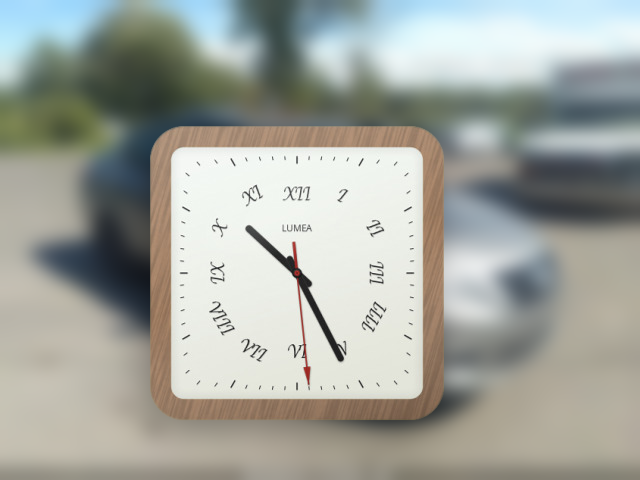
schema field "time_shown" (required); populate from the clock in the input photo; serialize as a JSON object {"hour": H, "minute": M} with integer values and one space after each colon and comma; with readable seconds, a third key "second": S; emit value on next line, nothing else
{"hour": 10, "minute": 25, "second": 29}
